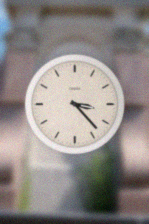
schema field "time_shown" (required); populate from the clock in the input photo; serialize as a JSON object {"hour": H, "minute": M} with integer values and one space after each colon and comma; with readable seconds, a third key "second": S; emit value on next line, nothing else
{"hour": 3, "minute": 23}
